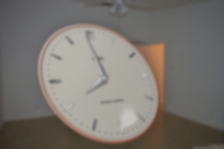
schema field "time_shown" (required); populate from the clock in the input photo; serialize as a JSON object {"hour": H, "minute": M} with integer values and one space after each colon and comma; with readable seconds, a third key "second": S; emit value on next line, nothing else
{"hour": 7, "minute": 59}
